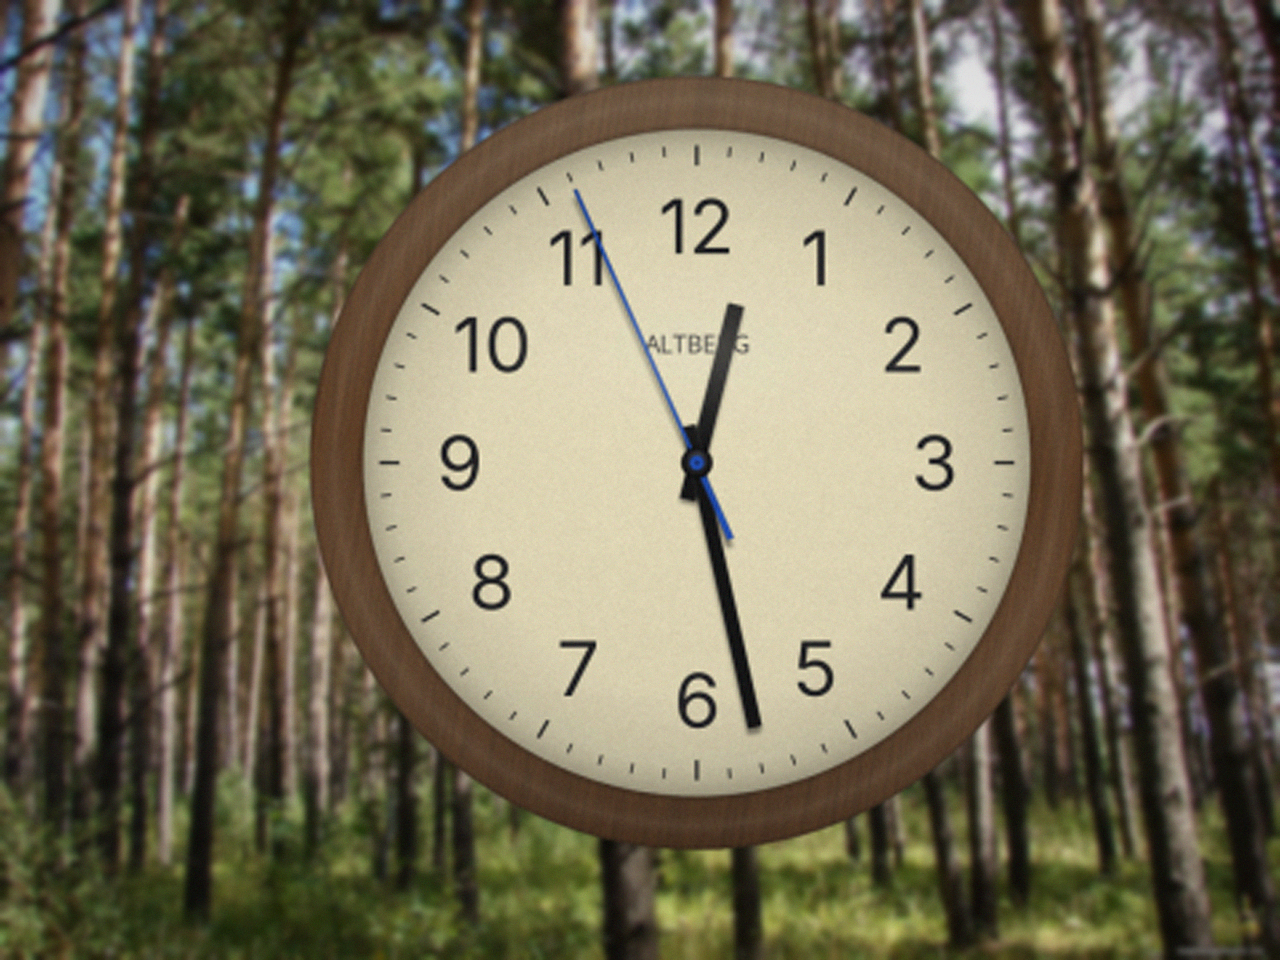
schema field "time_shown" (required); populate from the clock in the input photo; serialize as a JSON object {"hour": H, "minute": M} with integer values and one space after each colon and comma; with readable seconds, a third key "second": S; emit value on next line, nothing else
{"hour": 12, "minute": 27, "second": 56}
